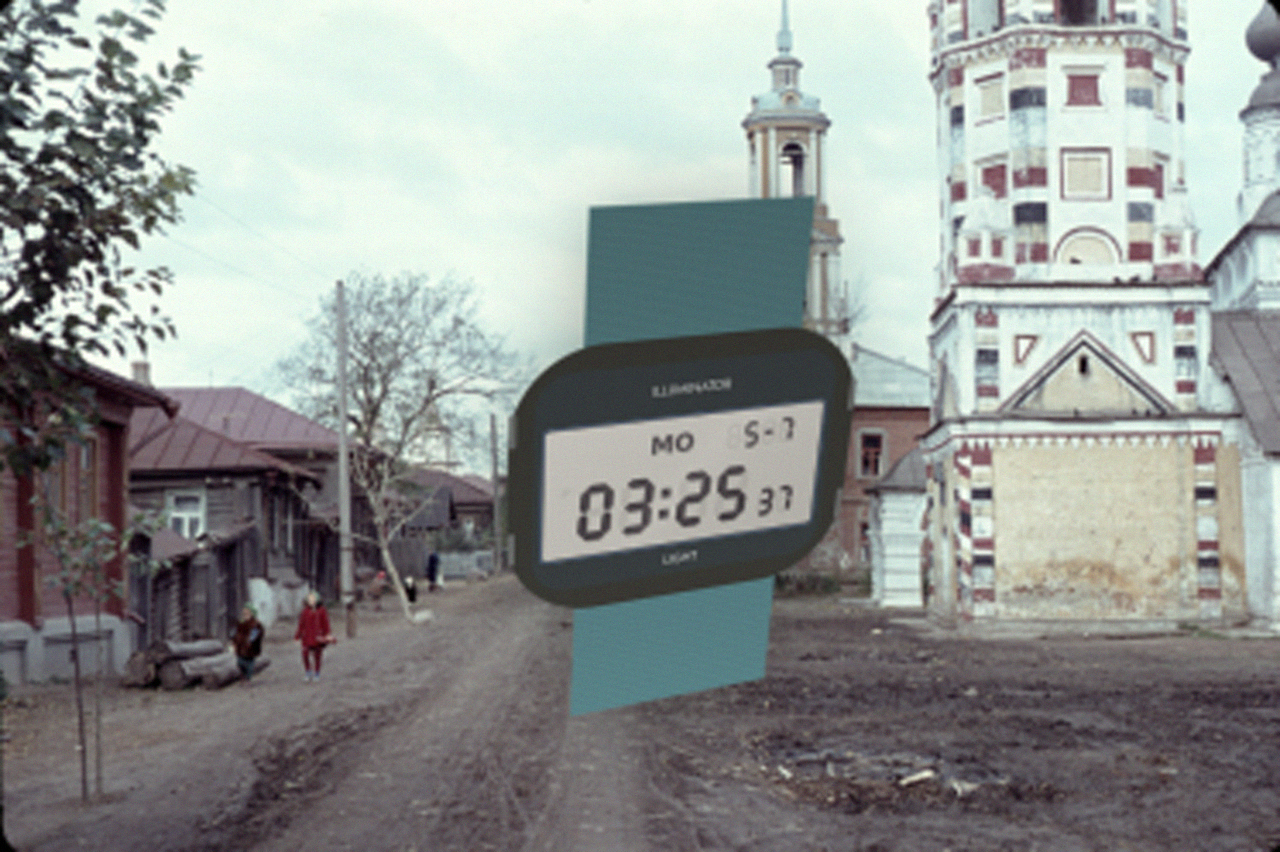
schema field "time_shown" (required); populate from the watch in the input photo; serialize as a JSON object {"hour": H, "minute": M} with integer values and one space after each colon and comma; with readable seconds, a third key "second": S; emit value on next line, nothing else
{"hour": 3, "minute": 25, "second": 37}
